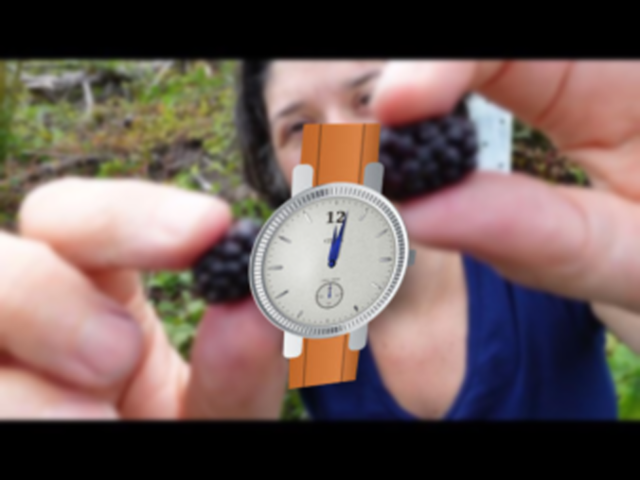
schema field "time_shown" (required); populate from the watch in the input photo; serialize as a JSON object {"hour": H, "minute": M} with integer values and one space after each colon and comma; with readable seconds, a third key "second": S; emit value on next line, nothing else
{"hour": 12, "minute": 2}
